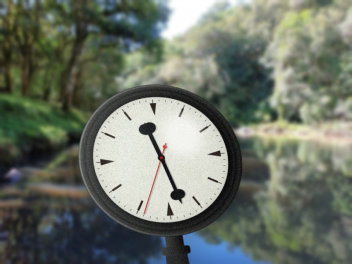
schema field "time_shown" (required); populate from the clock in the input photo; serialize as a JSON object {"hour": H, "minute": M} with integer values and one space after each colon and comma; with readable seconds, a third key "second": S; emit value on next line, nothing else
{"hour": 11, "minute": 27, "second": 34}
